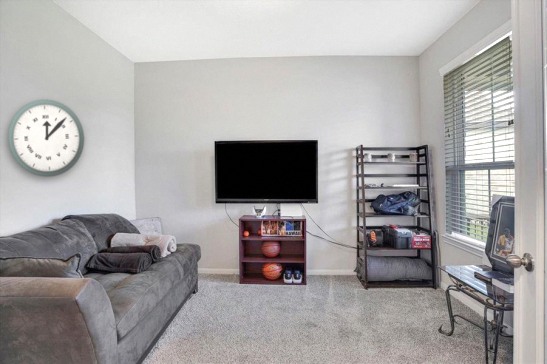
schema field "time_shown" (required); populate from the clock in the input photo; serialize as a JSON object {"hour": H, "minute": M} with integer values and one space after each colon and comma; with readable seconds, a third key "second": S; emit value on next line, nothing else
{"hour": 12, "minute": 8}
